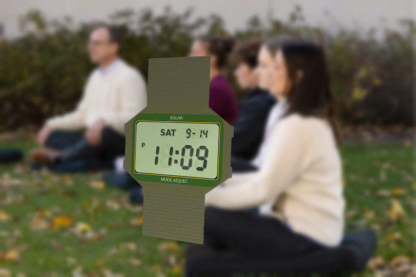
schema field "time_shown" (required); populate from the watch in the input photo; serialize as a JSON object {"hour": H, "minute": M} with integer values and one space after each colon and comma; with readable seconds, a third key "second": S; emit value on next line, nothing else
{"hour": 11, "minute": 9}
